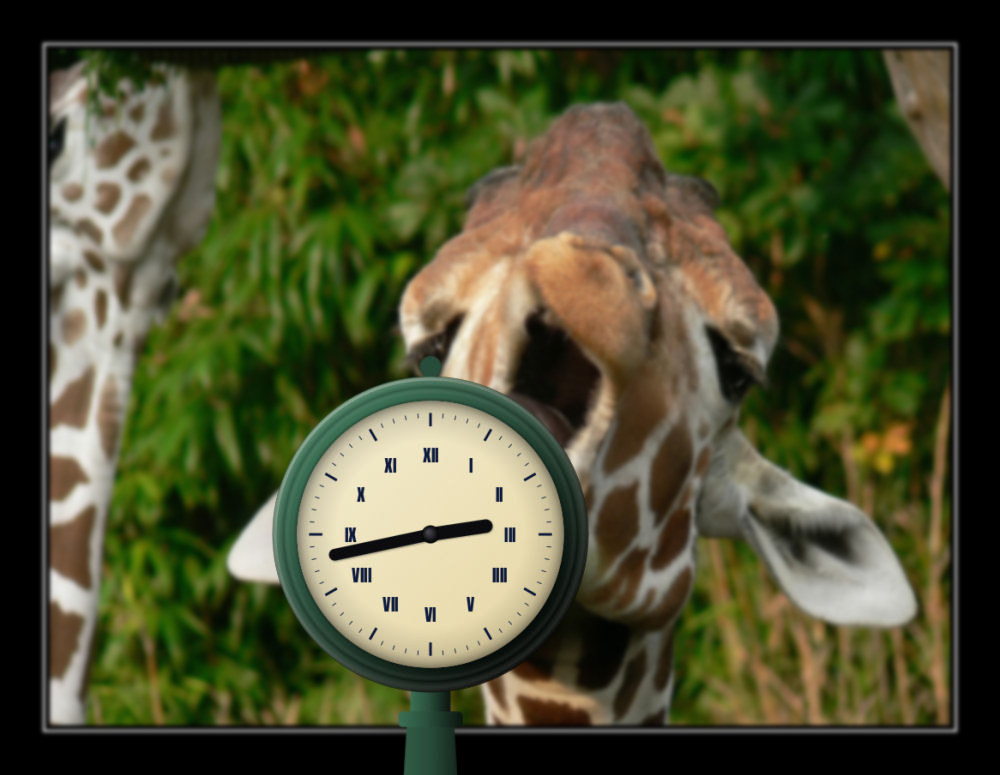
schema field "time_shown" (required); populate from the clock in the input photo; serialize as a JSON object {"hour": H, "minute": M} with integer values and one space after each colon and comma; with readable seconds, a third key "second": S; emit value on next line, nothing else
{"hour": 2, "minute": 43}
